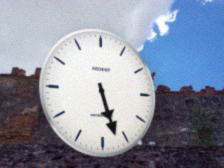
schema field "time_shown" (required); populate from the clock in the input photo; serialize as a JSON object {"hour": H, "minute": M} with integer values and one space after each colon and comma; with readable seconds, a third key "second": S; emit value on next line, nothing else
{"hour": 5, "minute": 27}
